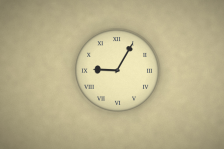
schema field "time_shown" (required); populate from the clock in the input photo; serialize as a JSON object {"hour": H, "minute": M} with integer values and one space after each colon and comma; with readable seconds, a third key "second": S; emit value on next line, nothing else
{"hour": 9, "minute": 5}
